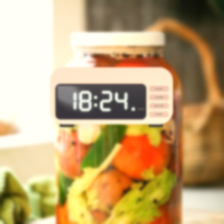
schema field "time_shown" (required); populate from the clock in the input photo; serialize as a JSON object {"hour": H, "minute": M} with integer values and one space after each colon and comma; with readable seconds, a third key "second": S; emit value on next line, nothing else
{"hour": 18, "minute": 24}
